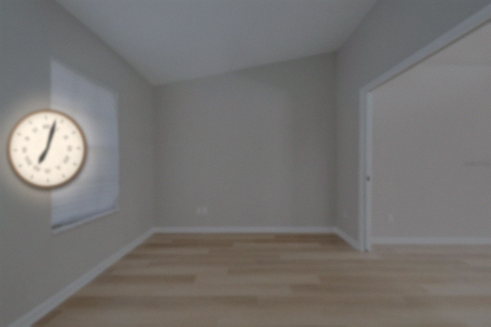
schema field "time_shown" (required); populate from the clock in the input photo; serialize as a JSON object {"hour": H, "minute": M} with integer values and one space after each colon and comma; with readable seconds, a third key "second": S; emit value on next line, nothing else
{"hour": 7, "minute": 3}
